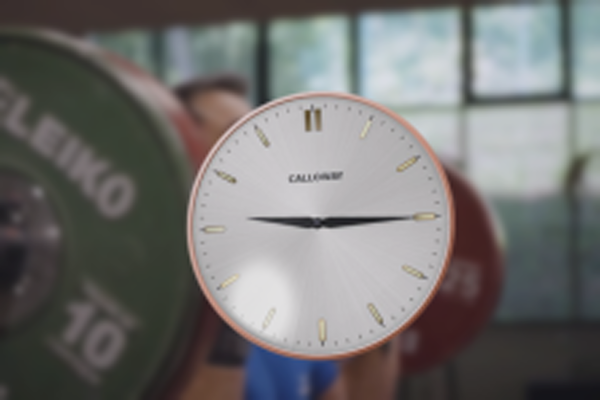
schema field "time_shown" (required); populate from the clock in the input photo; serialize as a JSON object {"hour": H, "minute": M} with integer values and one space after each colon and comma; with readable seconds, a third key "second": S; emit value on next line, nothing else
{"hour": 9, "minute": 15}
